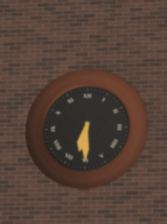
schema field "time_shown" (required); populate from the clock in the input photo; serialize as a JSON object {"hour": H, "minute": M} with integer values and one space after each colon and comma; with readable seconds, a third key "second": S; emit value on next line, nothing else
{"hour": 6, "minute": 30}
